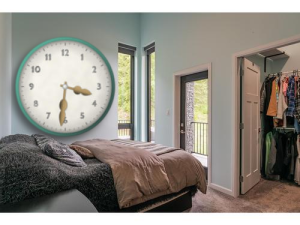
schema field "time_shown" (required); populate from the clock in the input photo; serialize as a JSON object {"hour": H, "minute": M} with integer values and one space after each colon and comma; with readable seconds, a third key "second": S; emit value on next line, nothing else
{"hour": 3, "minute": 31}
